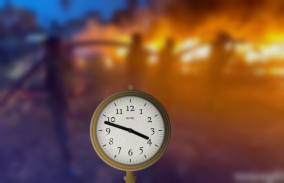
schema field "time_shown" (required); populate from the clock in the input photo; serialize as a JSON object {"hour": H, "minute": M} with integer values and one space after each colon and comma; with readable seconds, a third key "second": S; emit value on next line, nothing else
{"hour": 3, "minute": 48}
